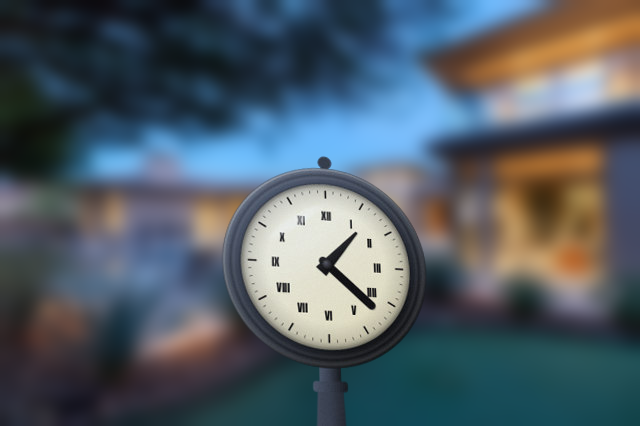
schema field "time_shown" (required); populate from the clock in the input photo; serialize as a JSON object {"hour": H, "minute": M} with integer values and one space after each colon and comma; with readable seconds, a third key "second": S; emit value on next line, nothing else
{"hour": 1, "minute": 22}
